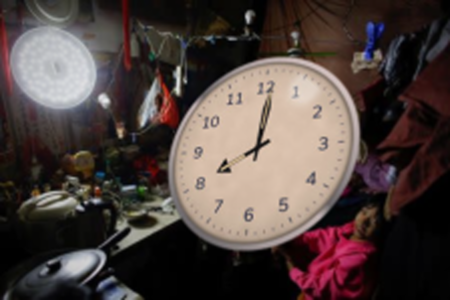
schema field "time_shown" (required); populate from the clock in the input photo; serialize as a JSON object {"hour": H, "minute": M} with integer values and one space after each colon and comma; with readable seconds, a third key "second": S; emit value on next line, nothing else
{"hour": 8, "minute": 1}
